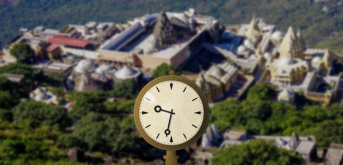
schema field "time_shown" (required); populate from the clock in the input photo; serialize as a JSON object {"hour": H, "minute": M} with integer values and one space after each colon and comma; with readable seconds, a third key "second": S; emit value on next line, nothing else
{"hour": 9, "minute": 32}
